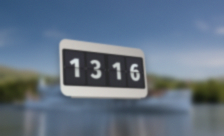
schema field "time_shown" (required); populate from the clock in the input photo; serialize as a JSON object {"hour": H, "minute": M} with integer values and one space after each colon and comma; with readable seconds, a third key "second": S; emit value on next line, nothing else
{"hour": 13, "minute": 16}
